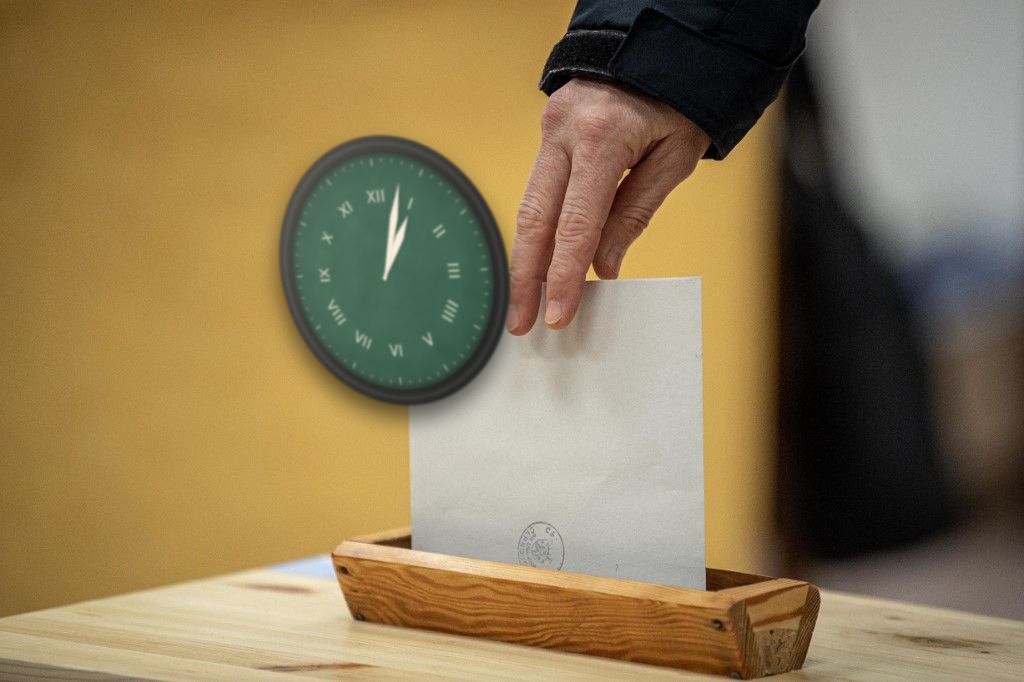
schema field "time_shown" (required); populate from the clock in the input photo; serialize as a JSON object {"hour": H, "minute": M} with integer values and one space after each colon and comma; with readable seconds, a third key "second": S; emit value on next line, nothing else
{"hour": 1, "minute": 3}
